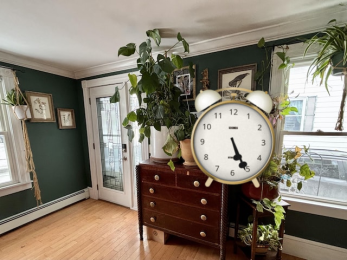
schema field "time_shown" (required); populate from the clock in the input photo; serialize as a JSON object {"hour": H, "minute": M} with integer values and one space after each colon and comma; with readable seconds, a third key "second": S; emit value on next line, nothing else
{"hour": 5, "minute": 26}
